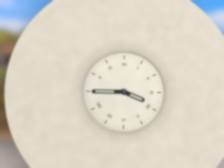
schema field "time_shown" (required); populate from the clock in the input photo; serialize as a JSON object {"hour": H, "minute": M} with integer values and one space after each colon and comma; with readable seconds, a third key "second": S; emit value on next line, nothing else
{"hour": 3, "minute": 45}
